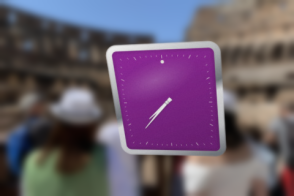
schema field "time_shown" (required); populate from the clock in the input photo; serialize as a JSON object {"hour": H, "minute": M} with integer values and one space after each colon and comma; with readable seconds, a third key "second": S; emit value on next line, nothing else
{"hour": 7, "minute": 37}
